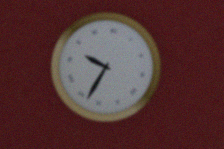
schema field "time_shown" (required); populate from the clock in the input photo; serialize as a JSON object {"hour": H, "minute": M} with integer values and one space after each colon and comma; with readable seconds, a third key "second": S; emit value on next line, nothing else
{"hour": 9, "minute": 33}
